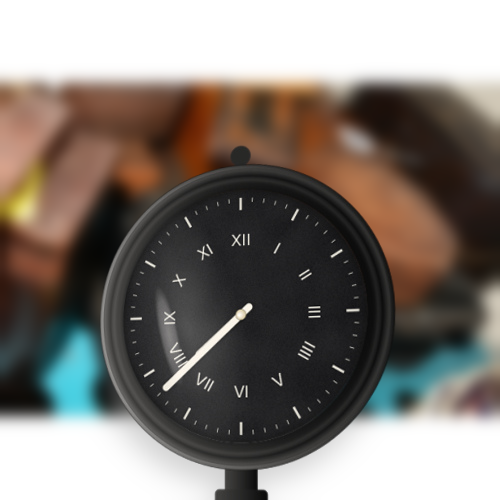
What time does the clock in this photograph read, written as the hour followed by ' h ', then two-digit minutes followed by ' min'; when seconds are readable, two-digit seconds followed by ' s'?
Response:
7 h 38 min
